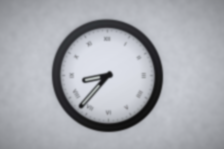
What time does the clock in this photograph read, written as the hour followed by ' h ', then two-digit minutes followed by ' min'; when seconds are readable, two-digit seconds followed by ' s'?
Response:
8 h 37 min
